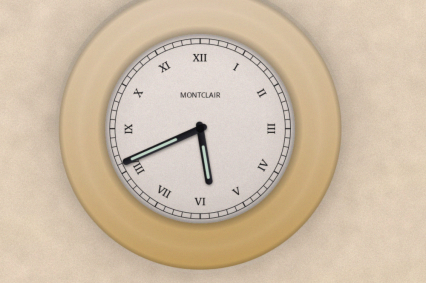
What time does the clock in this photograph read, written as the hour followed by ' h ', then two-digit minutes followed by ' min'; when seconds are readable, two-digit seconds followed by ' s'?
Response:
5 h 41 min
